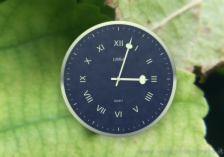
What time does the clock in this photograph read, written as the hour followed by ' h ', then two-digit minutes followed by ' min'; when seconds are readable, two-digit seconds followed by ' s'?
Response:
3 h 03 min
